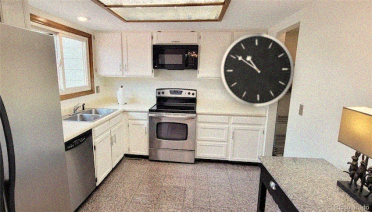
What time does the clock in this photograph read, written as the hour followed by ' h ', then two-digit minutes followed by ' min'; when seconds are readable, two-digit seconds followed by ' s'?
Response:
10 h 51 min
